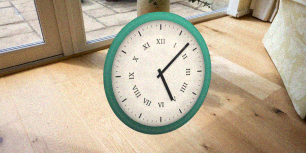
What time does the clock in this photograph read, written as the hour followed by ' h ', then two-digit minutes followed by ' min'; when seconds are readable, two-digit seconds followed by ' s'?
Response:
5 h 08 min
